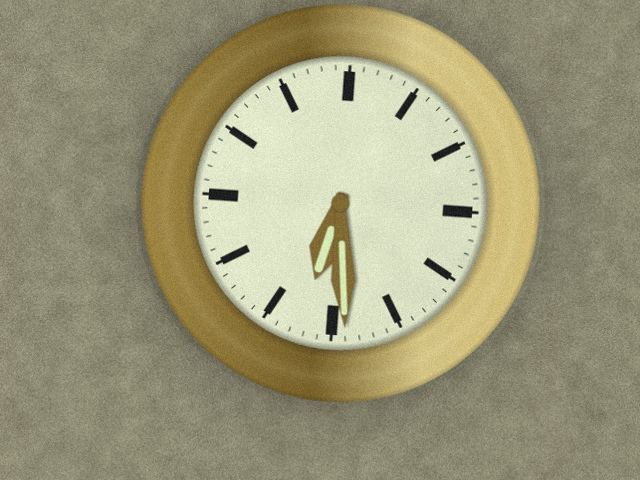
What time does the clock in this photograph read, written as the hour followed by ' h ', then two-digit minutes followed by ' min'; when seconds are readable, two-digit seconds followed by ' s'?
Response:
6 h 29 min
